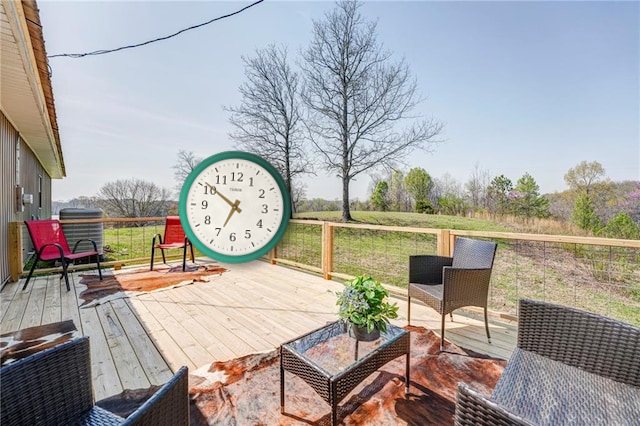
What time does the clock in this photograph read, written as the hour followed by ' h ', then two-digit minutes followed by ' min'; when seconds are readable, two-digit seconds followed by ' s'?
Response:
6 h 51 min
